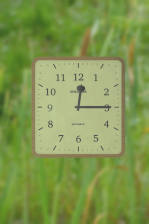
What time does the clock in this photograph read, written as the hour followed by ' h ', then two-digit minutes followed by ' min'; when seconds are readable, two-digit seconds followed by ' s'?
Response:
12 h 15 min
